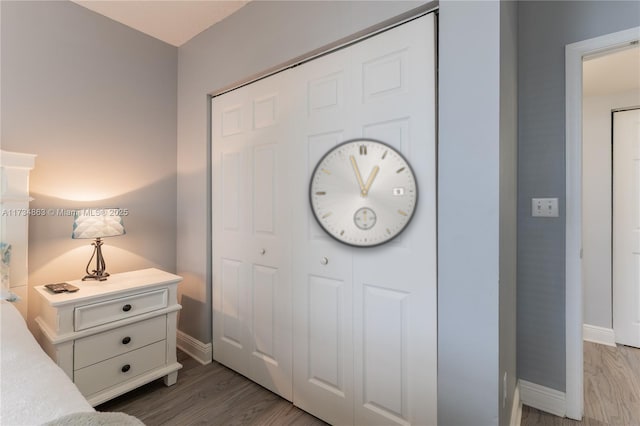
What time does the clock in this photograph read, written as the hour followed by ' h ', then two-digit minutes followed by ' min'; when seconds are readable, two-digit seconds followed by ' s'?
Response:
12 h 57 min
